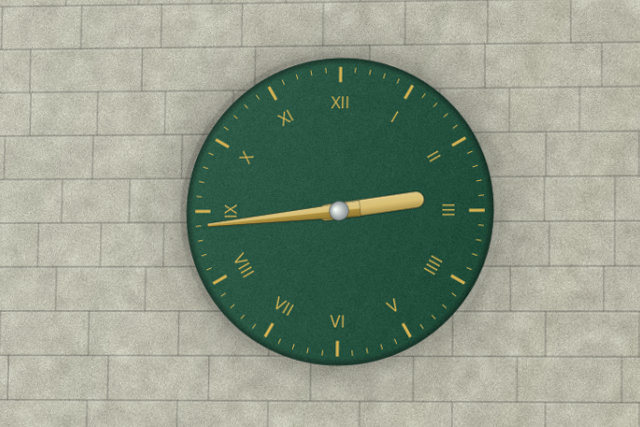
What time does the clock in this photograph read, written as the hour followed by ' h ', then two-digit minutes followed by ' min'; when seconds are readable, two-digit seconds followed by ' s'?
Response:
2 h 44 min
